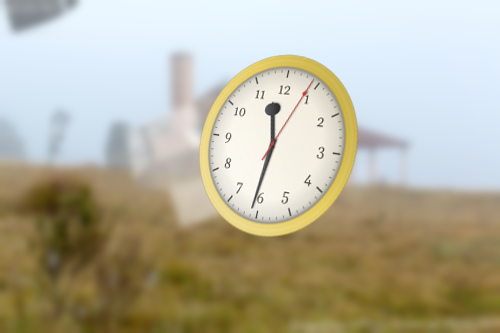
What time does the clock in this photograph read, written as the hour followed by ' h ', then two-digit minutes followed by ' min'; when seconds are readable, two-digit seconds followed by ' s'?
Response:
11 h 31 min 04 s
